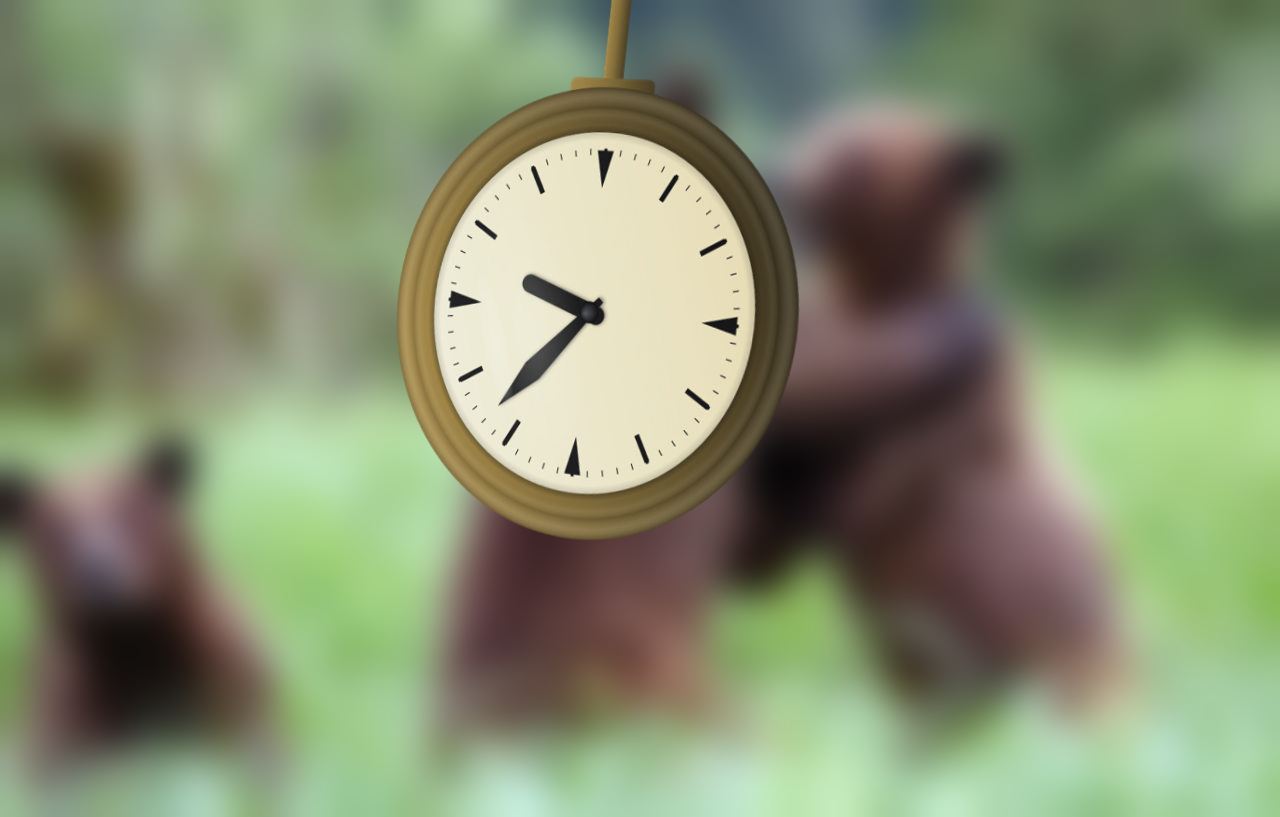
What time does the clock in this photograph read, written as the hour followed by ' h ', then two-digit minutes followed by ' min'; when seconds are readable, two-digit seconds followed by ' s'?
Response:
9 h 37 min
